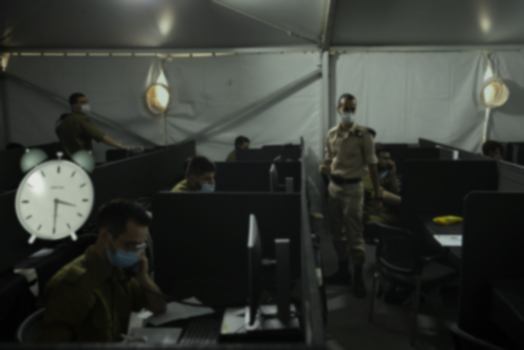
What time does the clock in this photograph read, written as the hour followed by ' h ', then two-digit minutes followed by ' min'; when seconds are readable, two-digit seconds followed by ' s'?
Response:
3 h 30 min
